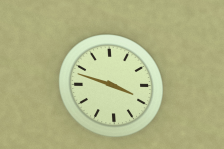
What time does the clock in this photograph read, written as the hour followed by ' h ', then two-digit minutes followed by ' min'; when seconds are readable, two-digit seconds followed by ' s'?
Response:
3 h 48 min
